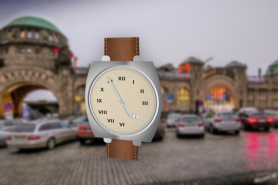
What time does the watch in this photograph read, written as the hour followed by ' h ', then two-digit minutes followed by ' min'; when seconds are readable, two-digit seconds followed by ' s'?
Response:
4 h 55 min
